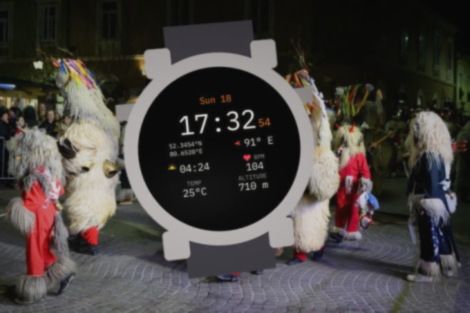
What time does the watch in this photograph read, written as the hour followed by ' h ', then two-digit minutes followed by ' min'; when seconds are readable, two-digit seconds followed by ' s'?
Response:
17 h 32 min 54 s
